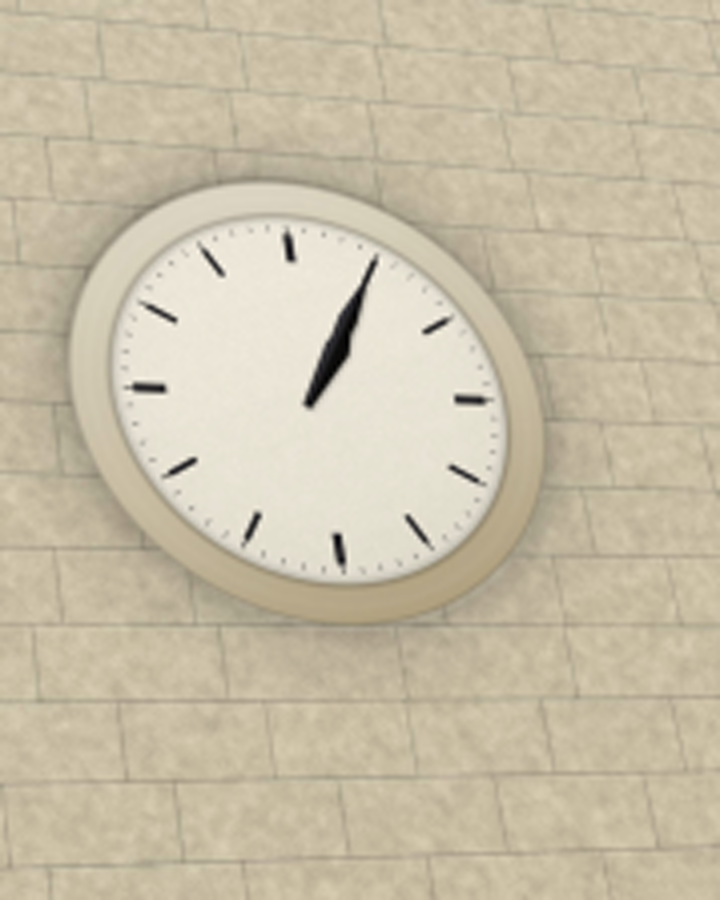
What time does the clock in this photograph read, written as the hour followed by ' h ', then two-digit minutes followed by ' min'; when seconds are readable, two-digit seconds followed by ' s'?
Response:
1 h 05 min
